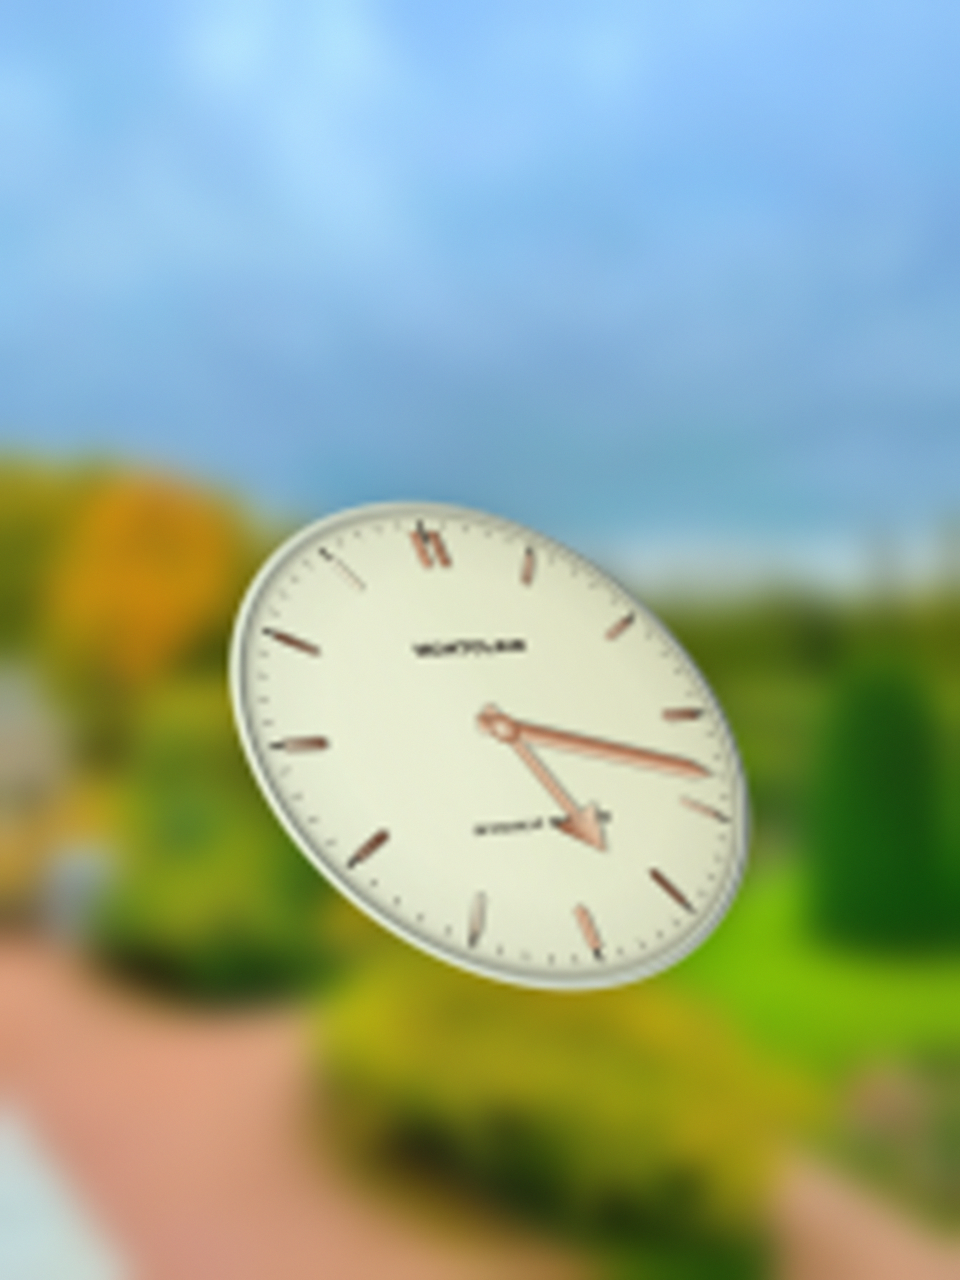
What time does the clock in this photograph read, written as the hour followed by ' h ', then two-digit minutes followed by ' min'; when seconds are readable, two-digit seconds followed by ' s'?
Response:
5 h 18 min
